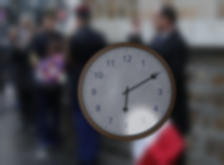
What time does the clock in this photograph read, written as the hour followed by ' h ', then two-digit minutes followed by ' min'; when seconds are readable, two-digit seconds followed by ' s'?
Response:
6 h 10 min
